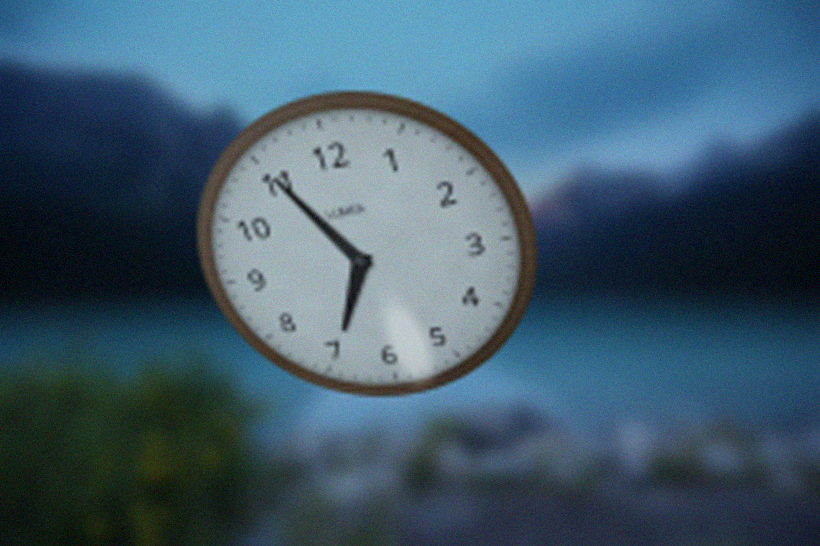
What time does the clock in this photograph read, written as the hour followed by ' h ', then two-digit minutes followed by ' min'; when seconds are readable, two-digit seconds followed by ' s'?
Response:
6 h 55 min
